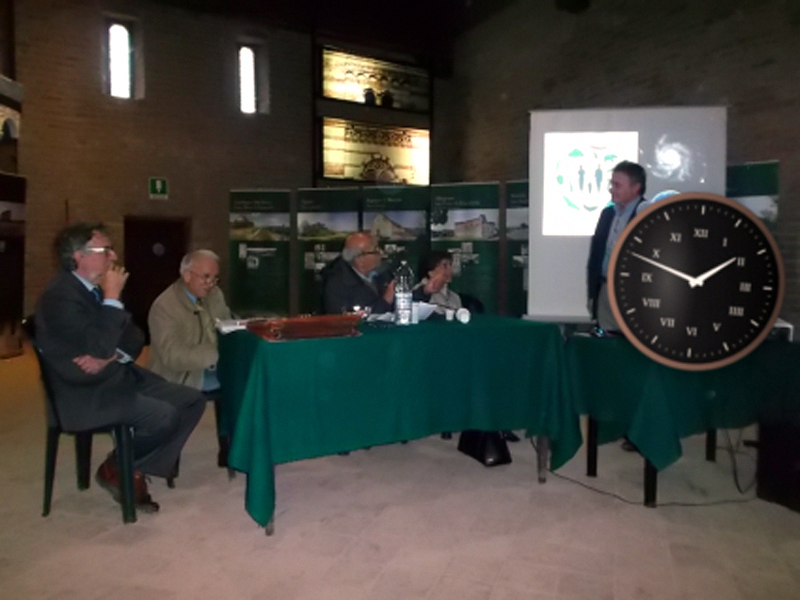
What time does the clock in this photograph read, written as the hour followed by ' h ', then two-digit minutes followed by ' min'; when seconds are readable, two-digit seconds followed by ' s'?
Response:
1 h 48 min
